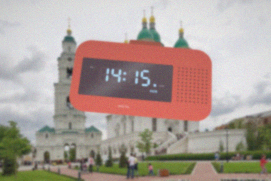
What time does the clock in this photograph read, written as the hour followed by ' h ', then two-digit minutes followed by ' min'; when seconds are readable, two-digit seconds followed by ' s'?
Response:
14 h 15 min
